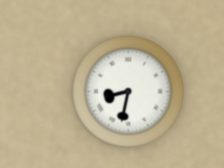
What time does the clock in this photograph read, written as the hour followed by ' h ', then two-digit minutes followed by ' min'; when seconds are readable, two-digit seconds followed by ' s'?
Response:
8 h 32 min
